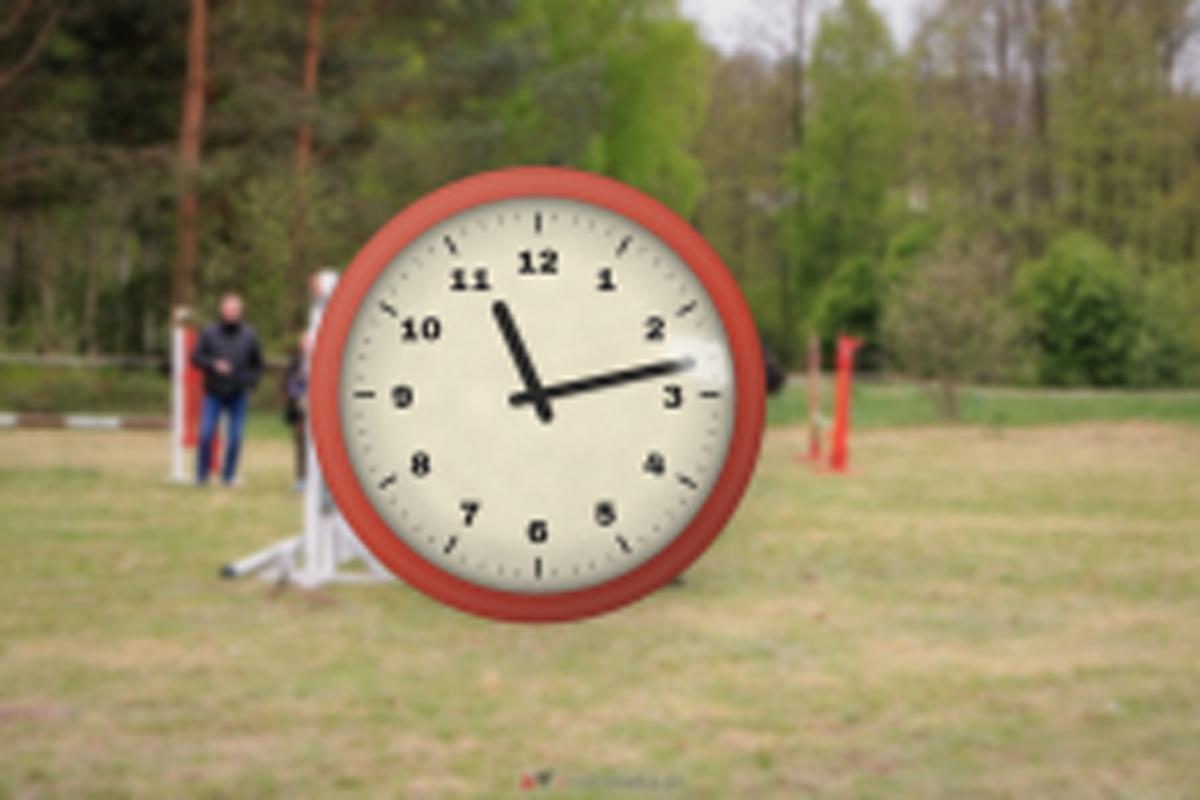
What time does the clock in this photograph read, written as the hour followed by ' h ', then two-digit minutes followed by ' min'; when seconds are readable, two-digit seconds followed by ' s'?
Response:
11 h 13 min
